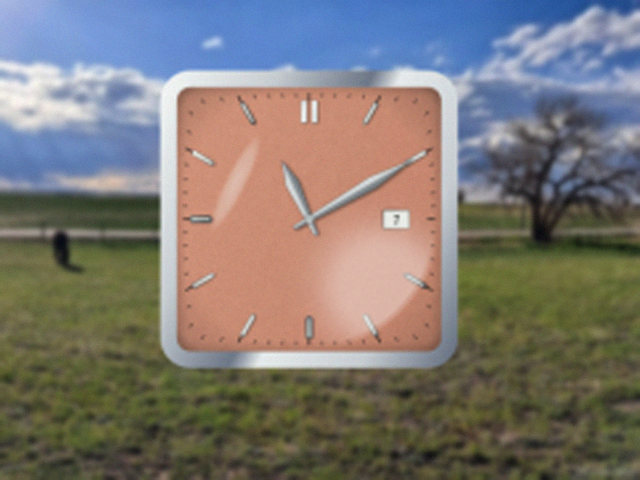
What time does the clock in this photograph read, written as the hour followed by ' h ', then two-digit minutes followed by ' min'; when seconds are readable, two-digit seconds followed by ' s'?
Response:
11 h 10 min
